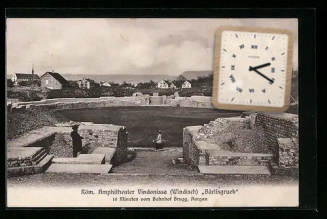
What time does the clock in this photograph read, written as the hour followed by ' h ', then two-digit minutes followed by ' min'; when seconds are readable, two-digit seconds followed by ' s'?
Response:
2 h 20 min
